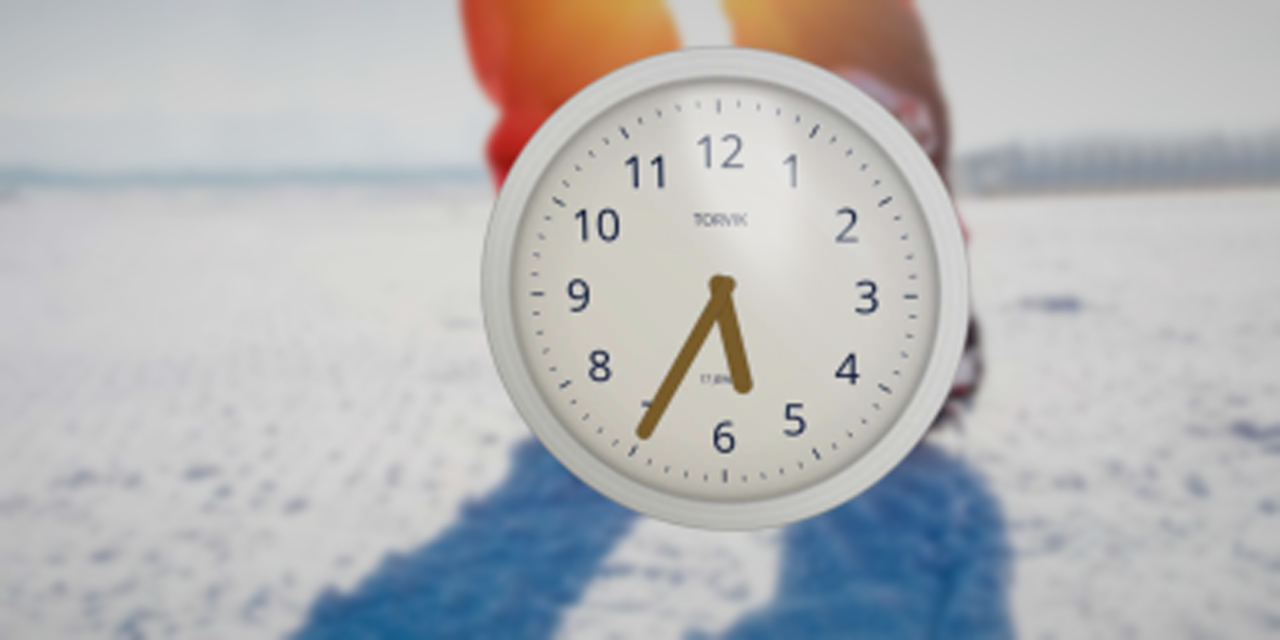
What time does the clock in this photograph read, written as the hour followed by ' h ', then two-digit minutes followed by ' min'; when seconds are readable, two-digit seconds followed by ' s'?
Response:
5 h 35 min
